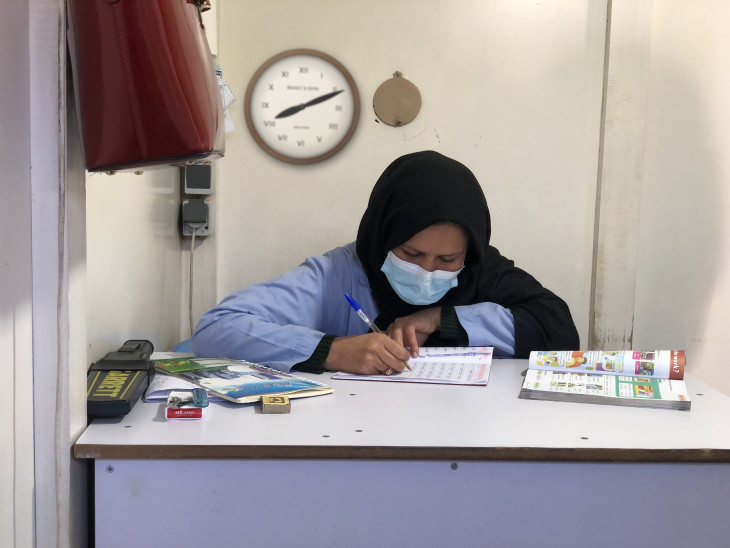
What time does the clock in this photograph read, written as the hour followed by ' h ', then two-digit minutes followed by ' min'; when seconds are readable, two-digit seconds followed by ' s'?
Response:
8 h 11 min
